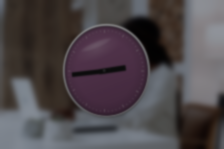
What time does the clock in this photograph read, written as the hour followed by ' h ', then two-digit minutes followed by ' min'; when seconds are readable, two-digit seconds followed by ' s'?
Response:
2 h 44 min
